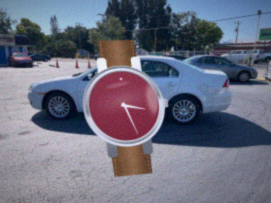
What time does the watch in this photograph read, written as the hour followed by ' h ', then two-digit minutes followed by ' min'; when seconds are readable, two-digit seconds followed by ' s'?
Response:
3 h 27 min
